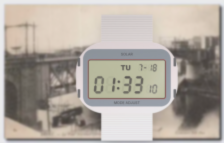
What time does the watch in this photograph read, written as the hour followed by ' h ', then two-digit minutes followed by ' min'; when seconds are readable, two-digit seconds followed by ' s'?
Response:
1 h 33 min 10 s
